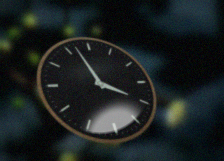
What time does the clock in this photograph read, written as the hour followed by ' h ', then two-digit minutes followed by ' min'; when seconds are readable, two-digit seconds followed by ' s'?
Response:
3 h 57 min
